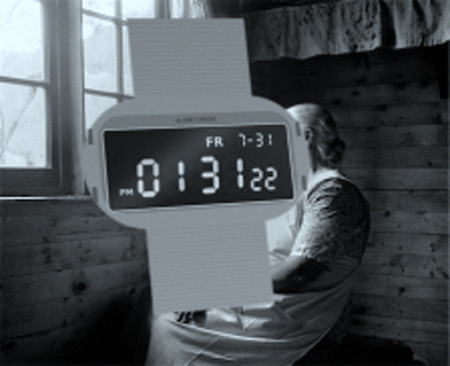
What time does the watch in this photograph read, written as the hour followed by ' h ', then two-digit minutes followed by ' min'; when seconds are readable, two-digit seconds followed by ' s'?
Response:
1 h 31 min 22 s
